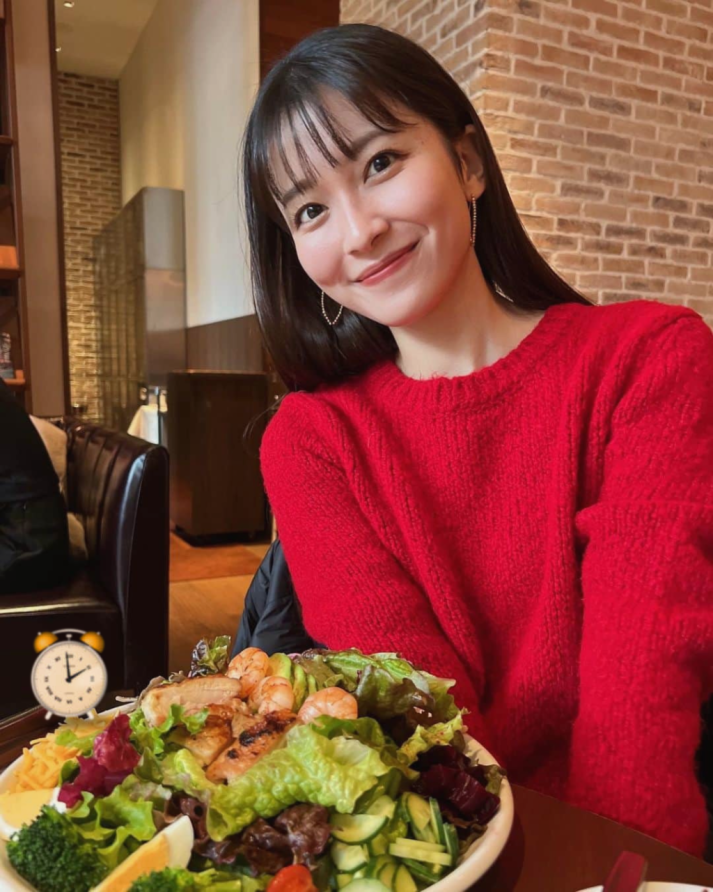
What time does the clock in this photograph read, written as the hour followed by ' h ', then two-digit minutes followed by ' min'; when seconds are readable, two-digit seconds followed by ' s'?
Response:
1 h 59 min
